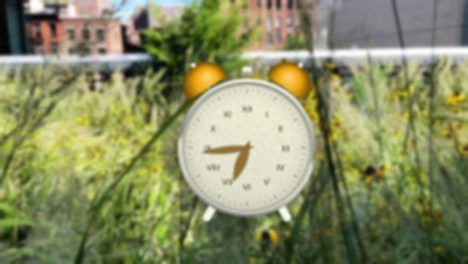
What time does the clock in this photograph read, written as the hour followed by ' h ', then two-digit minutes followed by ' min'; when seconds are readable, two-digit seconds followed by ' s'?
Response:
6 h 44 min
